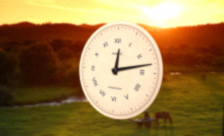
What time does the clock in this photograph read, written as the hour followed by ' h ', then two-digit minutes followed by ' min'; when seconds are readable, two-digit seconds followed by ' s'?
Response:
12 h 13 min
